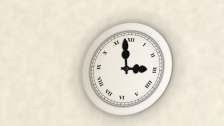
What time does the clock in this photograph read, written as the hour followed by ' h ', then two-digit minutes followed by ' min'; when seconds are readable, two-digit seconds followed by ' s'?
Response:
2 h 58 min
